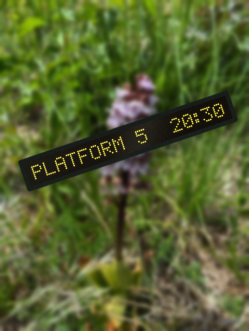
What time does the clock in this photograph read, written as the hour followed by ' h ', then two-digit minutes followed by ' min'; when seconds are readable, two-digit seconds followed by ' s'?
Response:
20 h 30 min
